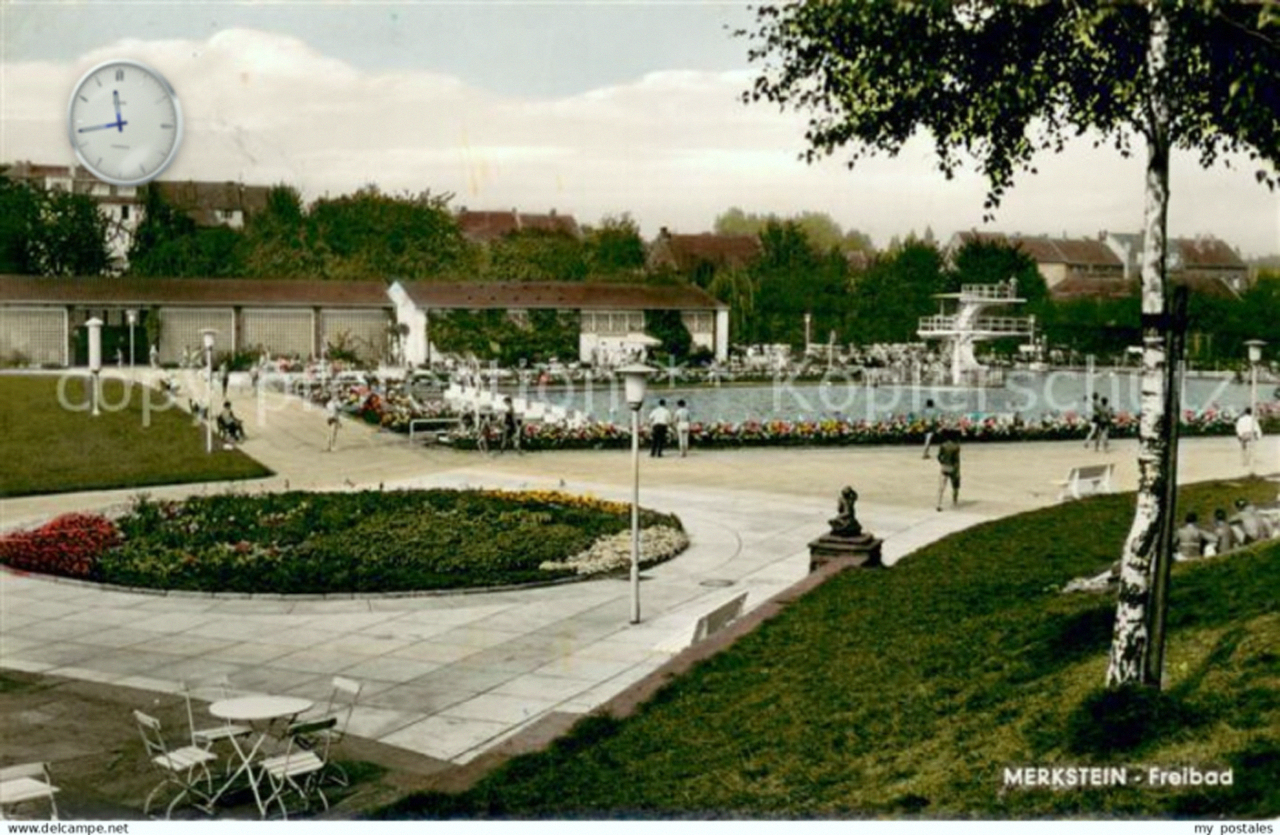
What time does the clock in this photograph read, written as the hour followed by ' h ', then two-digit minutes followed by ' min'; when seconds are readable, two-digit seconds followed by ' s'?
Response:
11 h 43 min
